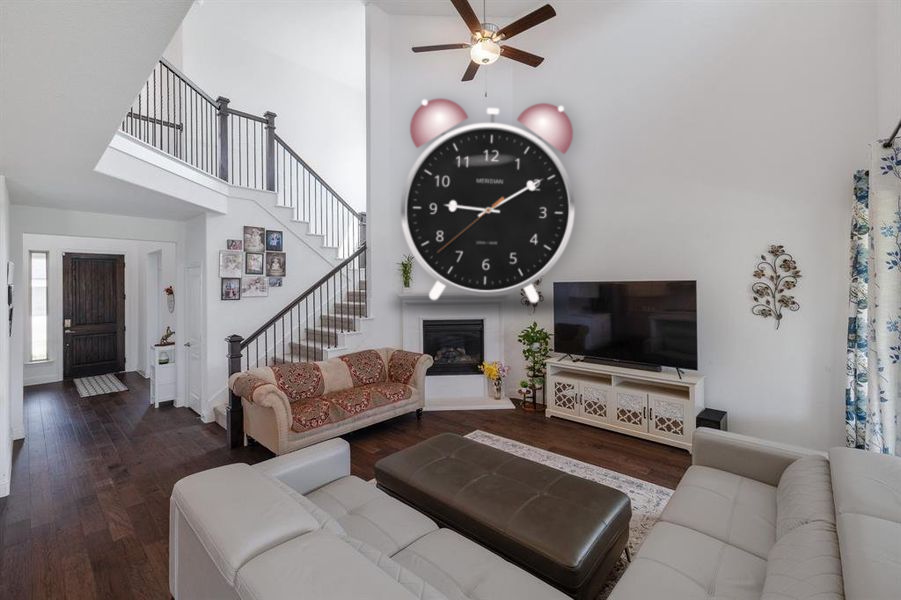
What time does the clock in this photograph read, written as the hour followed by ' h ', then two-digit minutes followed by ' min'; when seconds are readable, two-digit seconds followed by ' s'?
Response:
9 h 09 min 38 s
